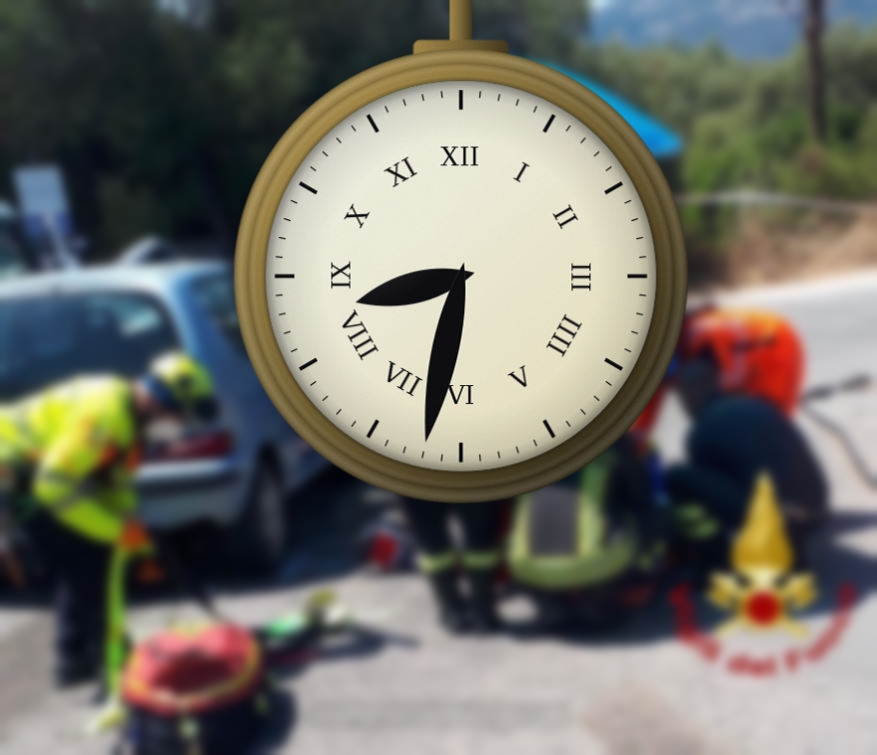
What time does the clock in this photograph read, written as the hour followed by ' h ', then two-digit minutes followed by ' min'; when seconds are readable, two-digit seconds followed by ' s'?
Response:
8 h 32 min
